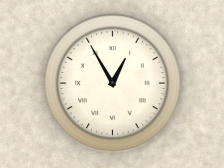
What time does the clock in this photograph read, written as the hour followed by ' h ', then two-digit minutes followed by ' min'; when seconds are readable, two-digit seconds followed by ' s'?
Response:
12 h 55 min
